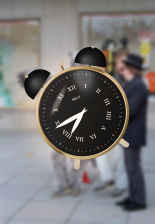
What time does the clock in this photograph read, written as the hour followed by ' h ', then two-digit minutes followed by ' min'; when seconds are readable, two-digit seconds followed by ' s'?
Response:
7 h 44 min
